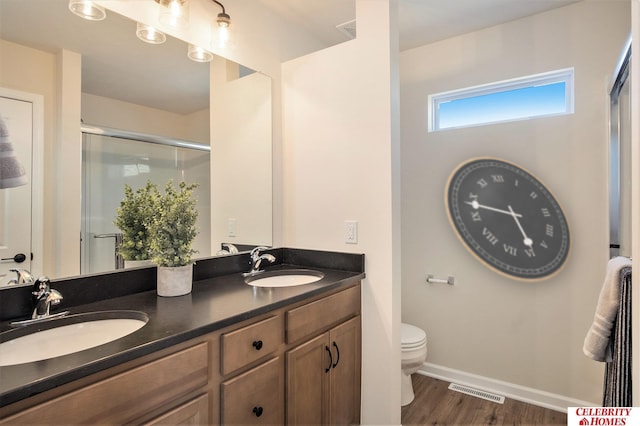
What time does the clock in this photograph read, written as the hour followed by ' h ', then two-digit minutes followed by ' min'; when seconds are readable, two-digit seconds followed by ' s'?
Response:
5 h 48 min
